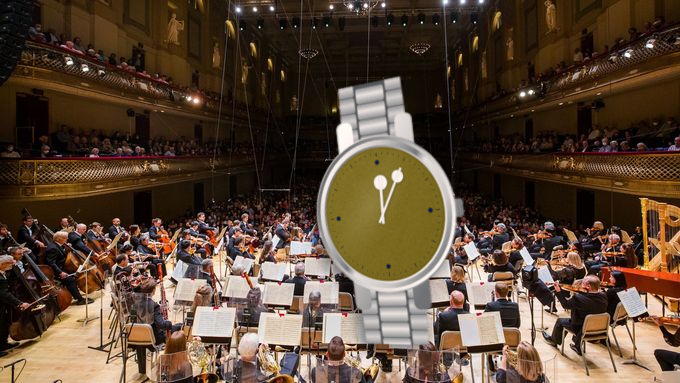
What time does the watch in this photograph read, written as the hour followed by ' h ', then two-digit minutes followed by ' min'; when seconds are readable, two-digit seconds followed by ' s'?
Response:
12 h 05 min
